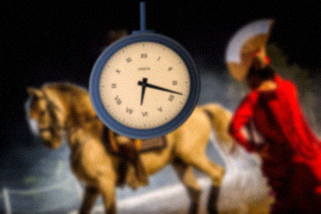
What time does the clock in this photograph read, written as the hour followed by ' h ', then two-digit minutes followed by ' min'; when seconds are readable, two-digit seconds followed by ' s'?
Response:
6 h 18 min
